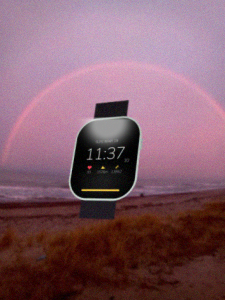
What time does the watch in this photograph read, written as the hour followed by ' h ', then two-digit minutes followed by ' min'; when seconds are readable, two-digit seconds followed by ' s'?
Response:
11 h 37 min
